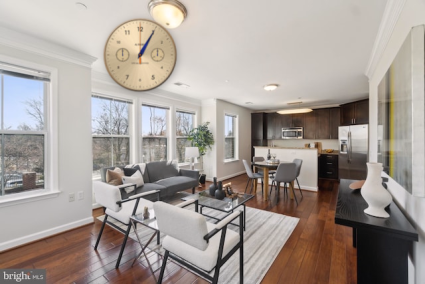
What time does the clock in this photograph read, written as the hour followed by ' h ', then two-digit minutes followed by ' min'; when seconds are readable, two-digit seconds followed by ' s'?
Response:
1 h 05 min
